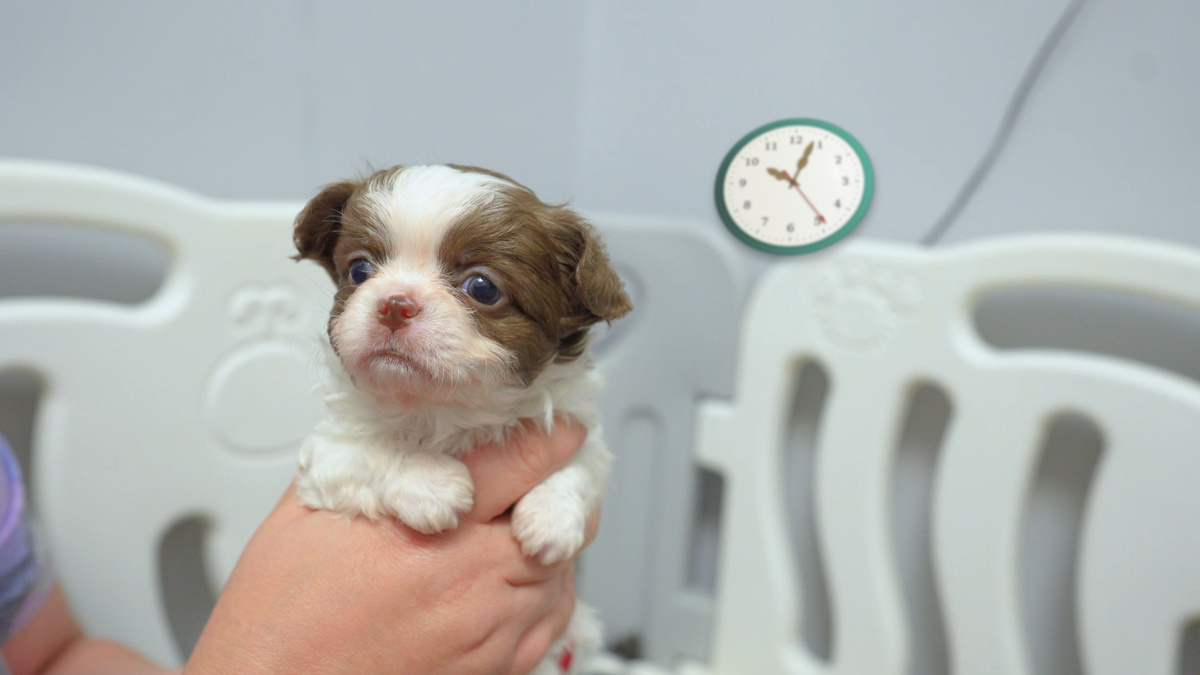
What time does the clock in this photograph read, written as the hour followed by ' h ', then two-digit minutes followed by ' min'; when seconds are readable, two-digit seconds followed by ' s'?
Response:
10 h 03 min 24 s
